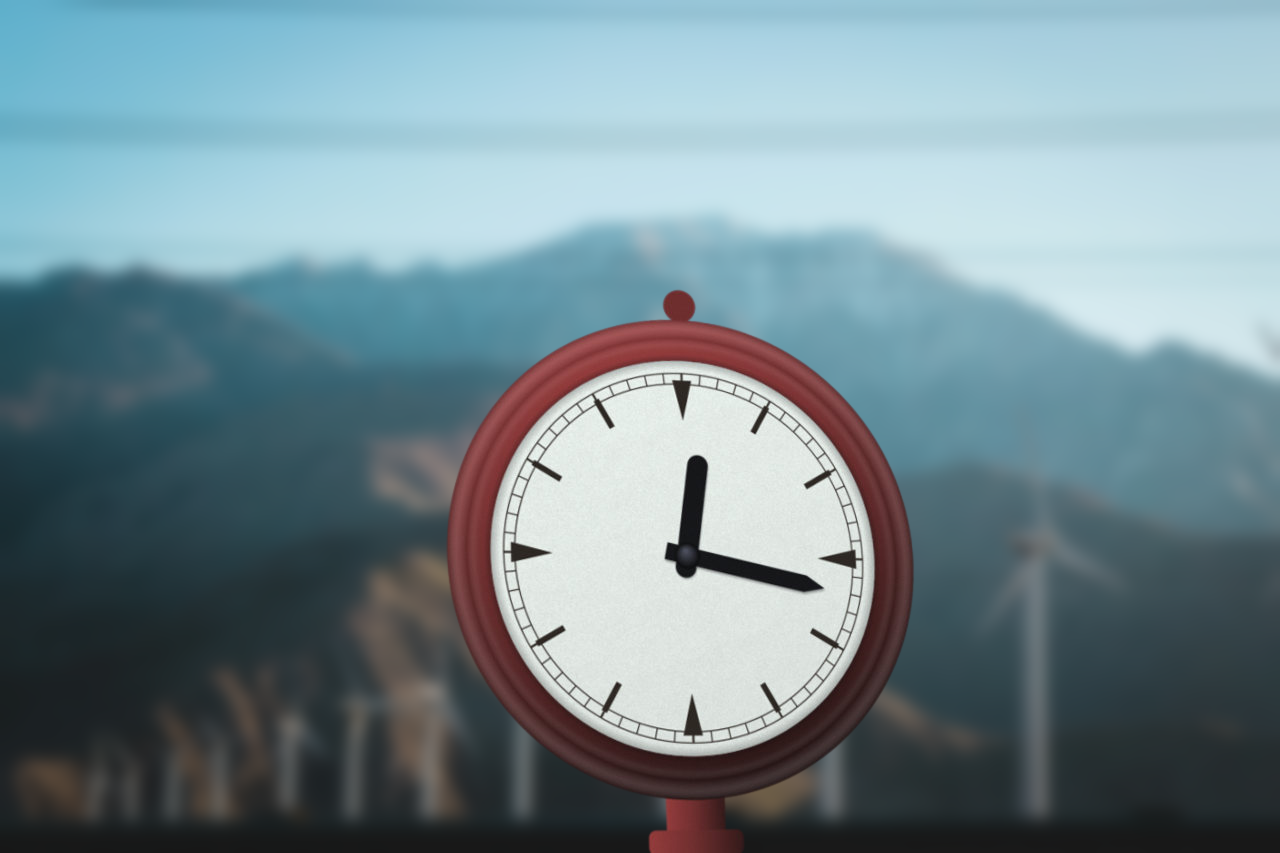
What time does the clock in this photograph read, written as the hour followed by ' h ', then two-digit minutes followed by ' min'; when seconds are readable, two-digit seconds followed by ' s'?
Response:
12 h 17 min
